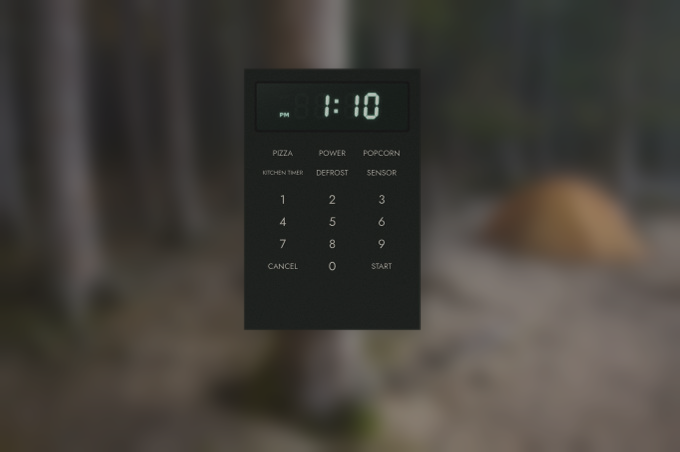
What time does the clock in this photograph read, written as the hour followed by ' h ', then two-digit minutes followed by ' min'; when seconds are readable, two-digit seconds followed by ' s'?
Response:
1 h 10 min
